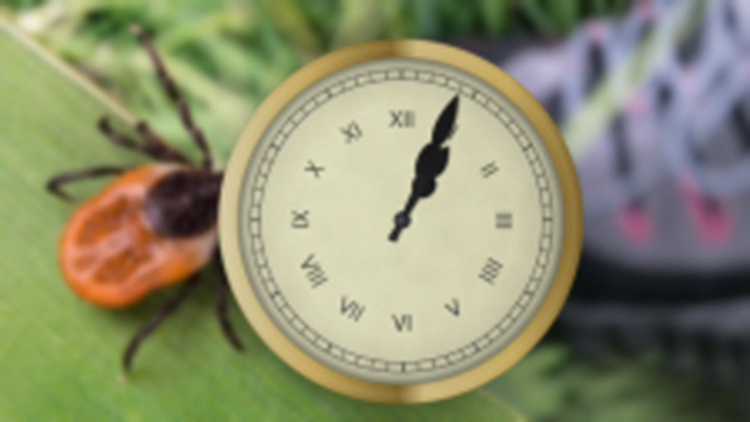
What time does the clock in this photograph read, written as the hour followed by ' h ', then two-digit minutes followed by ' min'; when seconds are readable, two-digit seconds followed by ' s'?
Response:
1 h 04 min
